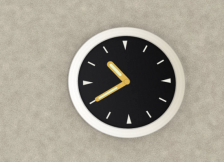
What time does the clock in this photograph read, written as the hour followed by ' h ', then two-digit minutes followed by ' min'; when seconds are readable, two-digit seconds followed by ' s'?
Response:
10 h 40 min
